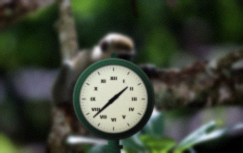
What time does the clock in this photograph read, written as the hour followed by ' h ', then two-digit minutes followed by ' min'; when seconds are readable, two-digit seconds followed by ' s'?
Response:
1 h 38 min
